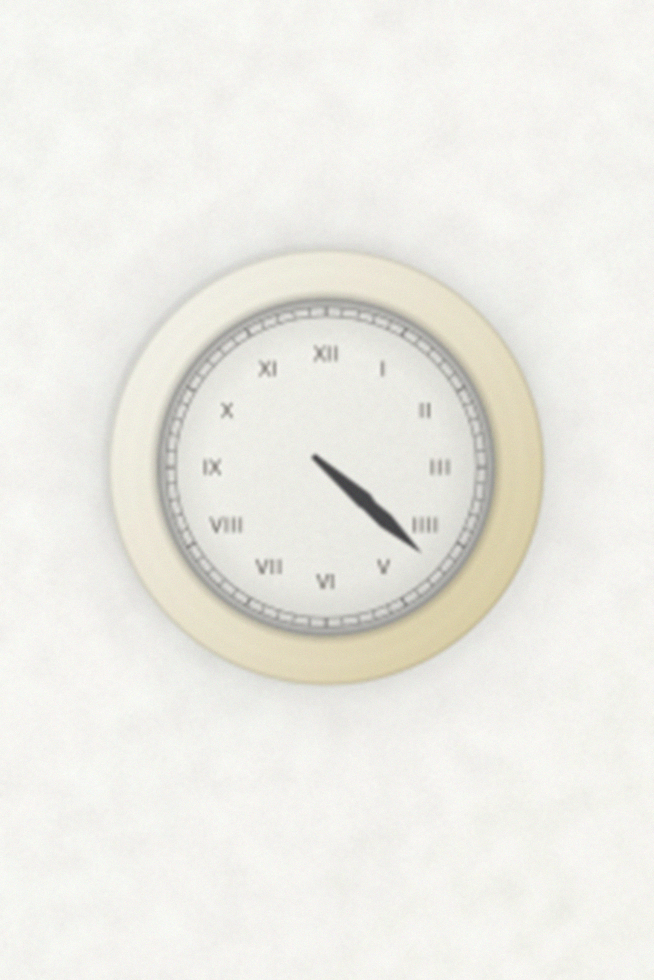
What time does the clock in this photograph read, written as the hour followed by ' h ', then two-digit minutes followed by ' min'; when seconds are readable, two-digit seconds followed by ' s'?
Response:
4 h 22 min
